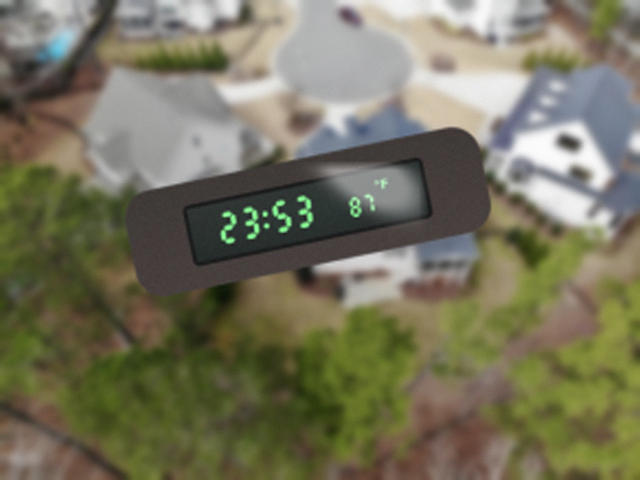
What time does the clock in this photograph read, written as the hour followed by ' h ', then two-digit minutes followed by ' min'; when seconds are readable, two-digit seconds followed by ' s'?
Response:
23 h 53 min
